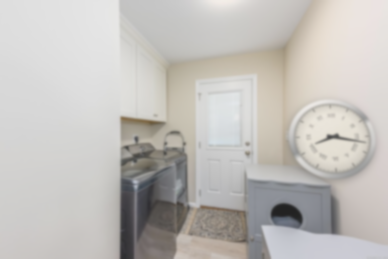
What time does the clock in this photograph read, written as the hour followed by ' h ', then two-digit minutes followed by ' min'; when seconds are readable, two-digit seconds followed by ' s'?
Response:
8 h 17 min
